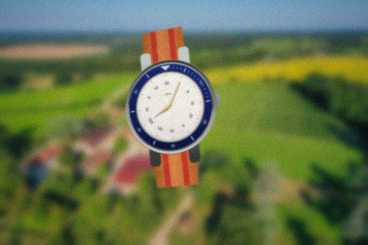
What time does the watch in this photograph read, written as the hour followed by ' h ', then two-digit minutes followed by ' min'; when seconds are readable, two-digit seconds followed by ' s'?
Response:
8 h 05 min
